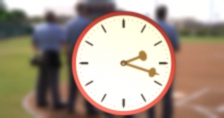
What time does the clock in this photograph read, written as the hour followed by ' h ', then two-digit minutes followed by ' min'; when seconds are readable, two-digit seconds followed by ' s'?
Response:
2 h 18 min
